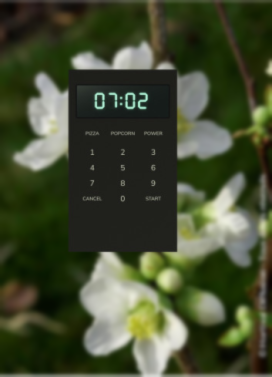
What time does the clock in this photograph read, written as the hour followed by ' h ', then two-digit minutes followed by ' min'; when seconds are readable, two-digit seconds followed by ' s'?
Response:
7 h 02 min
